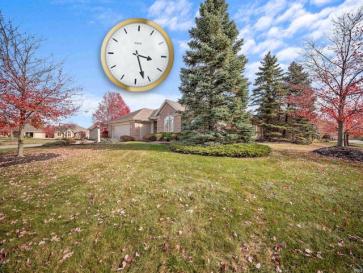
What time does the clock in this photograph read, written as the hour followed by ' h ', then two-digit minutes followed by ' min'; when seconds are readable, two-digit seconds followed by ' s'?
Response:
3 h 27 min
